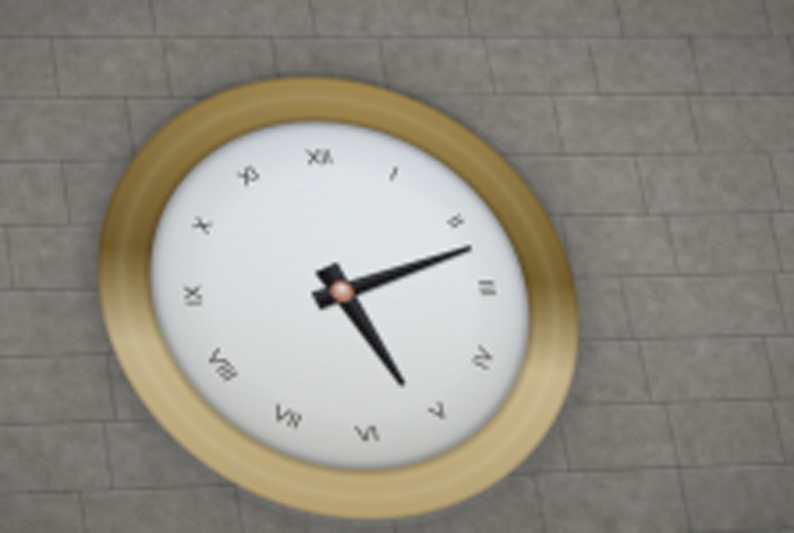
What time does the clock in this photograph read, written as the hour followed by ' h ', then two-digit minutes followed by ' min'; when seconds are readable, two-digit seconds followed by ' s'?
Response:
5 h 12 min
